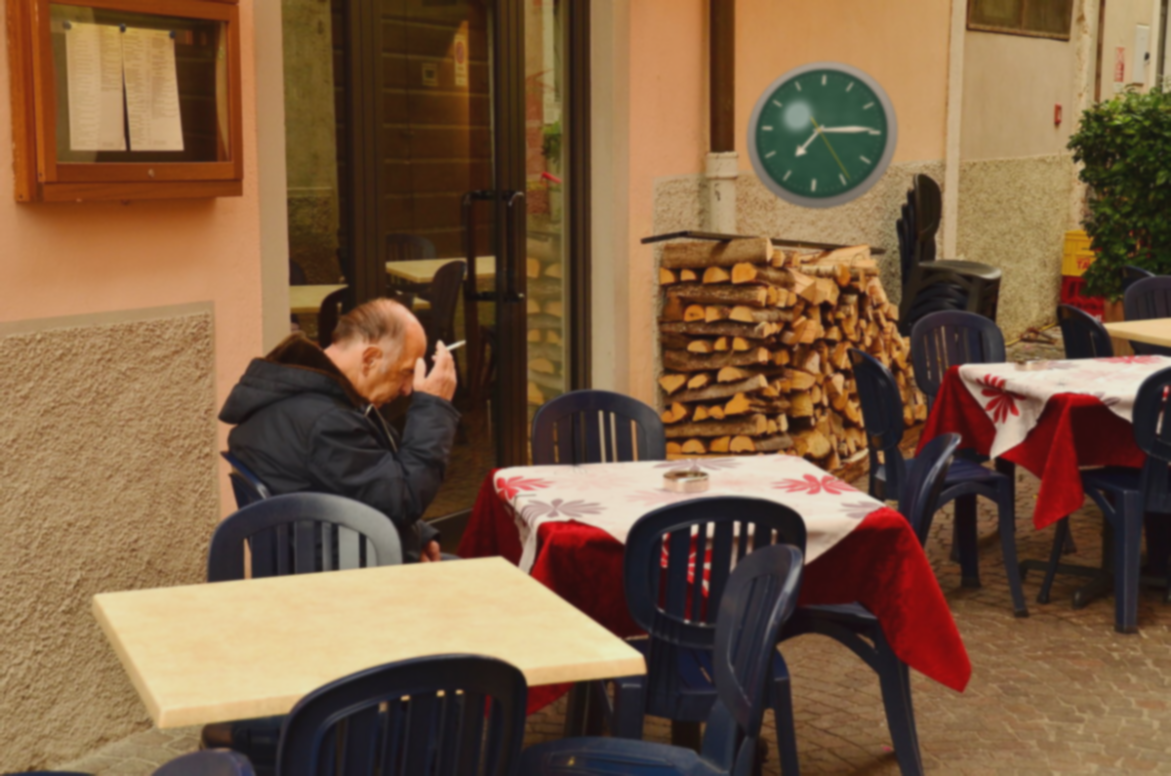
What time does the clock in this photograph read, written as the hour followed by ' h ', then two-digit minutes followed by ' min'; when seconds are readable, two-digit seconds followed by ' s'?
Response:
7 h 14 min 24 s
